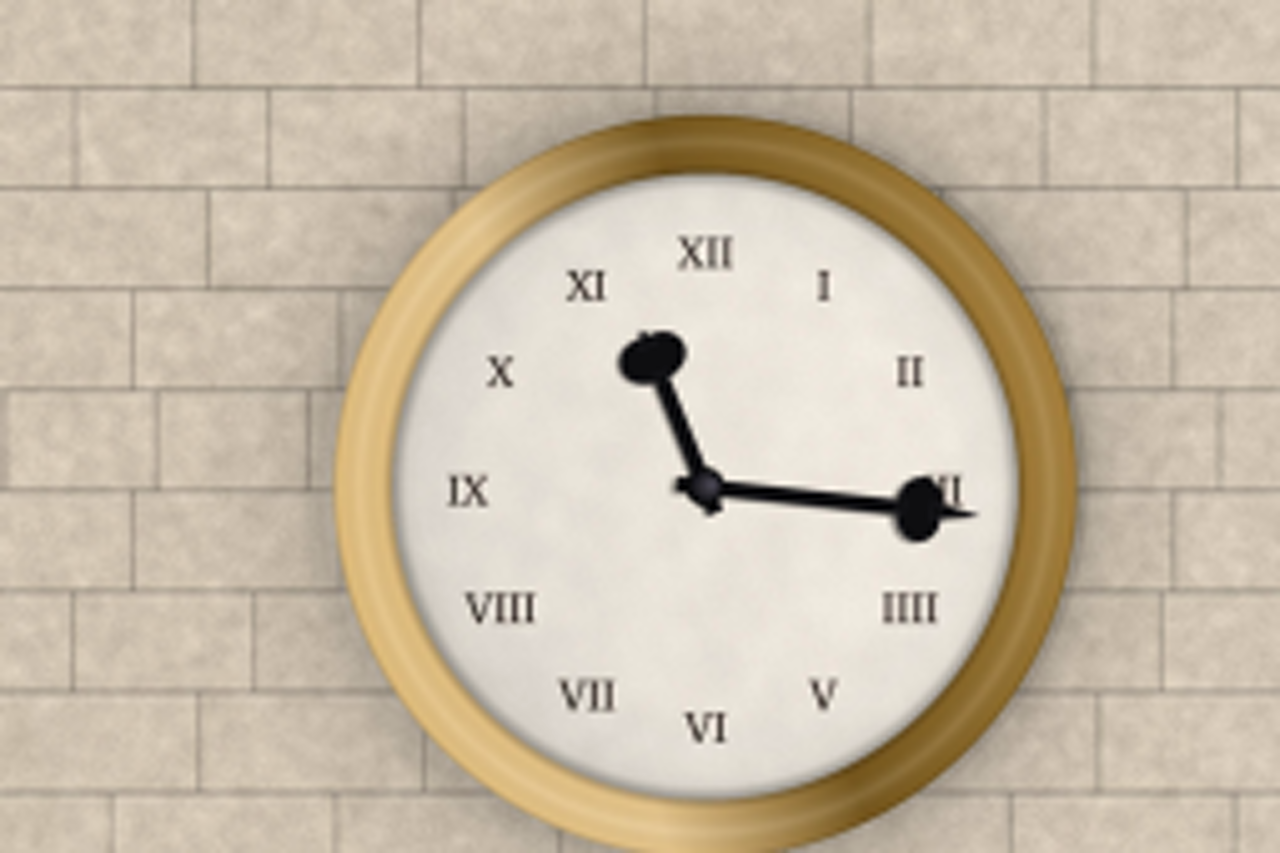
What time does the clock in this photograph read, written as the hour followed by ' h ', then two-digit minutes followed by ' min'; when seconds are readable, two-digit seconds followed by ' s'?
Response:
11 h 16 min
